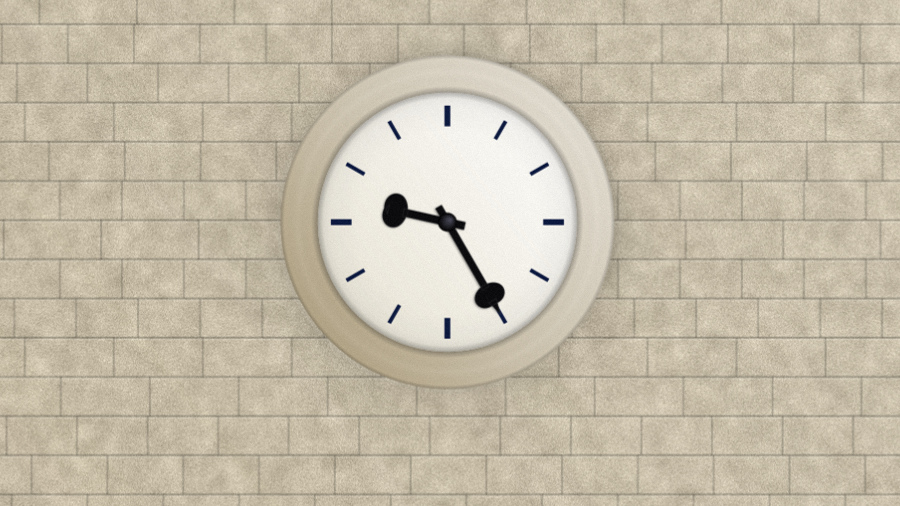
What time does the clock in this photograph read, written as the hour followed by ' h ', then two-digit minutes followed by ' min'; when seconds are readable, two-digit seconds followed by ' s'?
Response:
9 h 25 min
